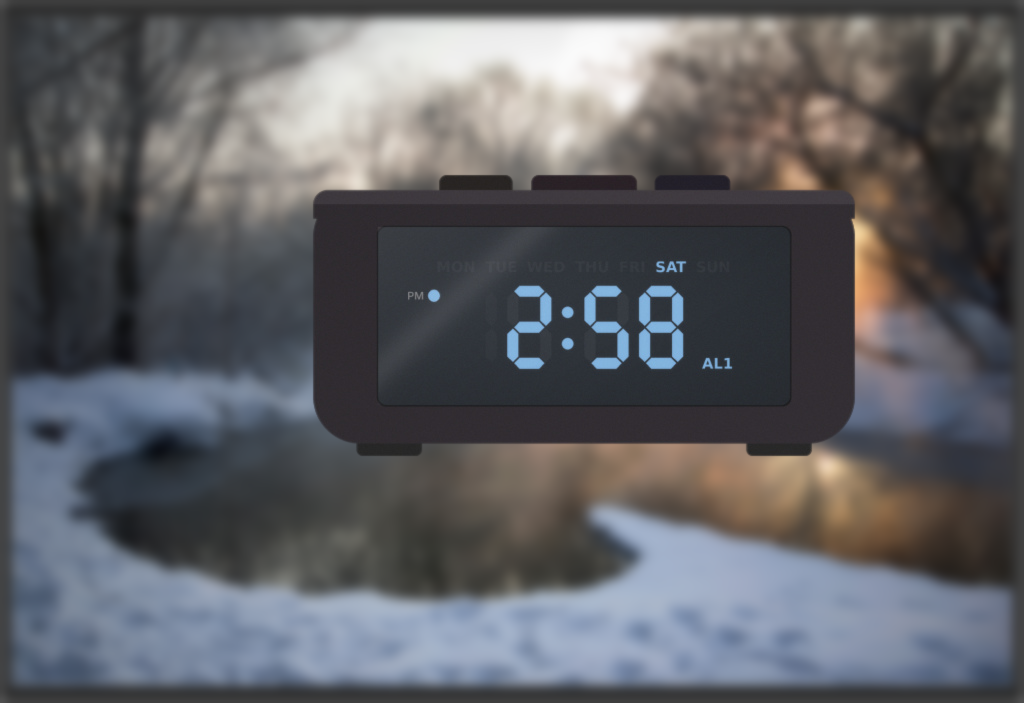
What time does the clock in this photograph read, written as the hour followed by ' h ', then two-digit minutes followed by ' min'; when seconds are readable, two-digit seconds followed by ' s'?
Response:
2 h 58 min
